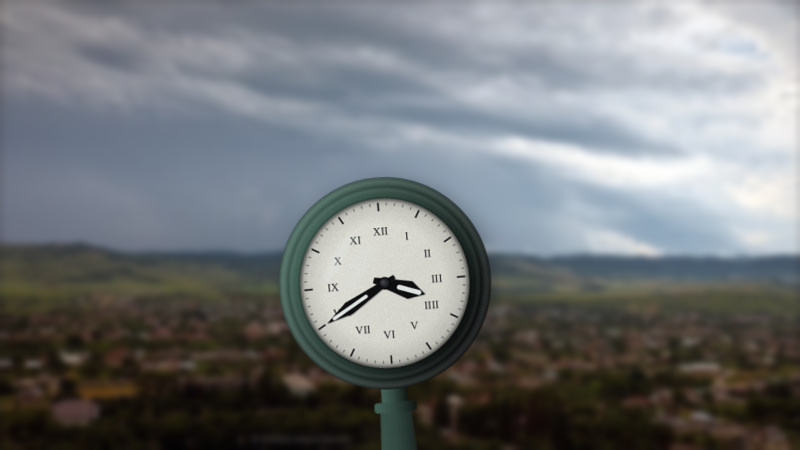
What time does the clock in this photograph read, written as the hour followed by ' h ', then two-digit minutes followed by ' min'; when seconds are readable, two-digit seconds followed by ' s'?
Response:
3 h 40 min
